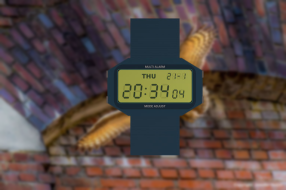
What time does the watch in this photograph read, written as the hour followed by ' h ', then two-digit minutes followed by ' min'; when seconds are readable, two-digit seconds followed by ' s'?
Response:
20 h 34 min 04 s
